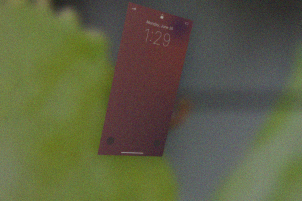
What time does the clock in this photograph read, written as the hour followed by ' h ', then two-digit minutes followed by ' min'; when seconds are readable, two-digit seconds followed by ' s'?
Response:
1 h 29 min
